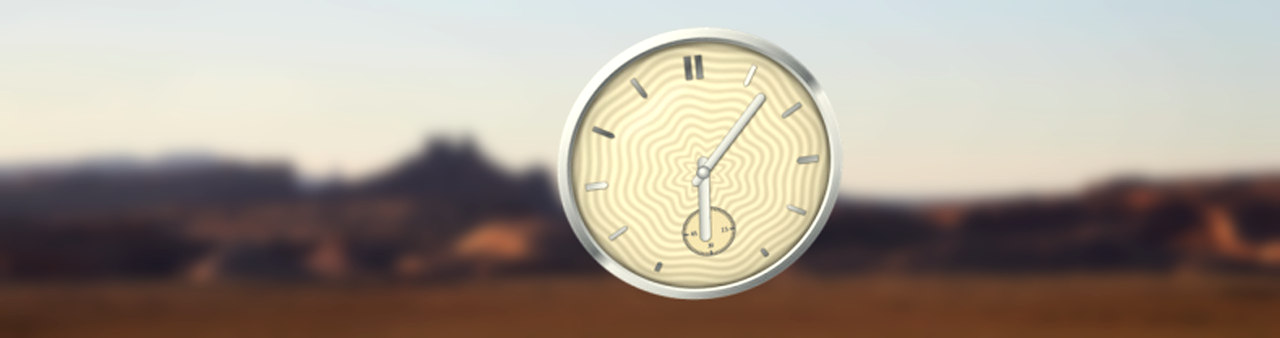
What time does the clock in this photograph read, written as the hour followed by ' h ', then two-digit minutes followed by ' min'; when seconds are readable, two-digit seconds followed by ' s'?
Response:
6 h 07 min
